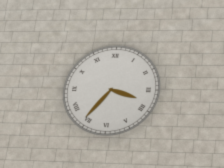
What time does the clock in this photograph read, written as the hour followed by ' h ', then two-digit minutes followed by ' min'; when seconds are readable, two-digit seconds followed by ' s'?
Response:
3 h 36 min
